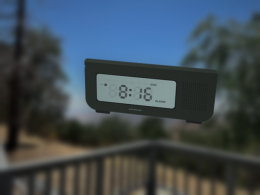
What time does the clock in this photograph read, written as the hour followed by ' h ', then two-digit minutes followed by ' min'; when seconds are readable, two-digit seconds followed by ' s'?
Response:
8 h 16 min
